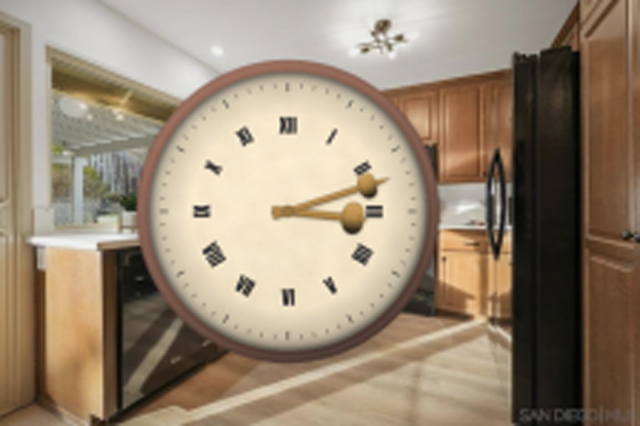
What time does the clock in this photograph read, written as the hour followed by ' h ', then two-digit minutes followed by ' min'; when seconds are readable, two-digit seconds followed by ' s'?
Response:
3 h 12 min
